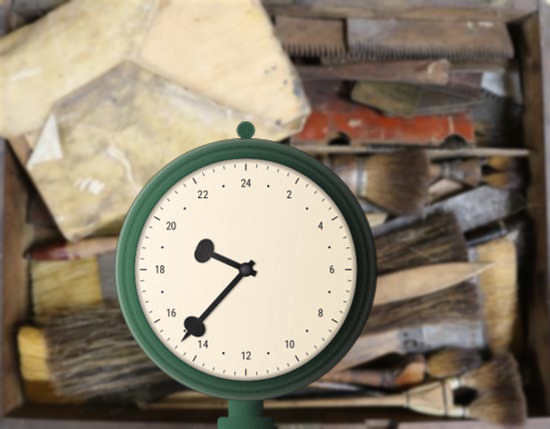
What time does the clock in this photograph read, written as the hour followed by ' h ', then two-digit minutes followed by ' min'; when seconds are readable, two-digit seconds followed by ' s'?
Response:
19 h 37 min
